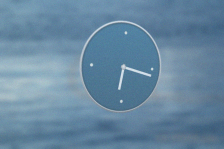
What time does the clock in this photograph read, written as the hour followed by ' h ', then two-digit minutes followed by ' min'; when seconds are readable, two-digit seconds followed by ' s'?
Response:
6 h 17 min
